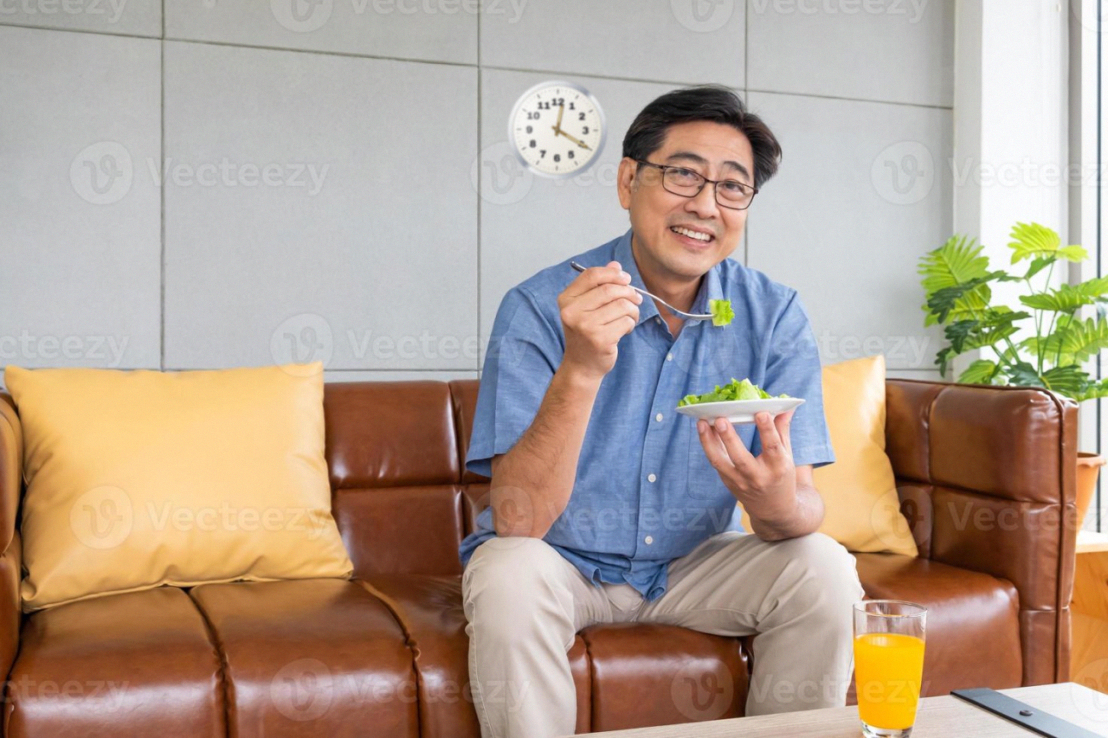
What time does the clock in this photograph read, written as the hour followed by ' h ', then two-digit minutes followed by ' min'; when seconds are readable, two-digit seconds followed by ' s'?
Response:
12 h 20 min
